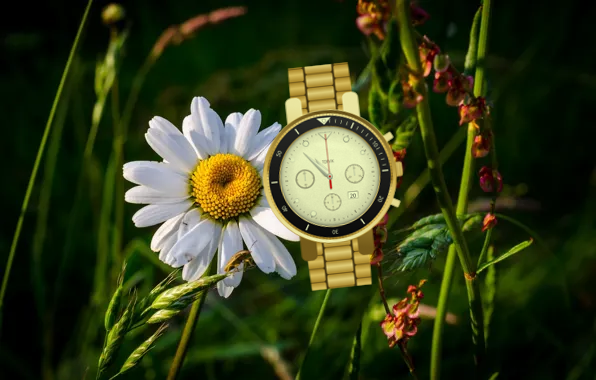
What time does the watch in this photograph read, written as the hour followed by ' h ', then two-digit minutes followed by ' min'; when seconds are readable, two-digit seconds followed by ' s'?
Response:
10 h 53 min
